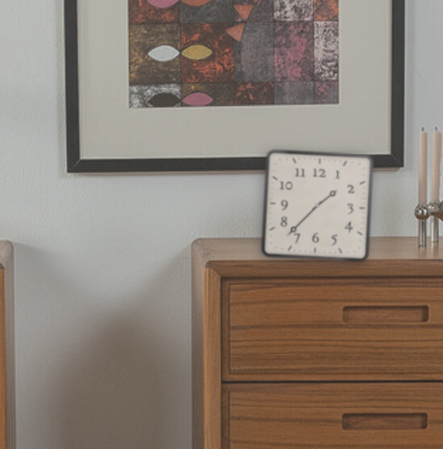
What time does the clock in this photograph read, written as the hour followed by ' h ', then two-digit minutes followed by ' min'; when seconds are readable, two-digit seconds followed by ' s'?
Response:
1 h 37 min
